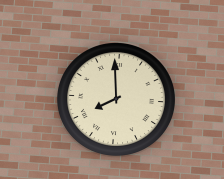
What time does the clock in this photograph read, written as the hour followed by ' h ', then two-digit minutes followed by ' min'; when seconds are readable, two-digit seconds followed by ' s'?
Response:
7 h 59 min
